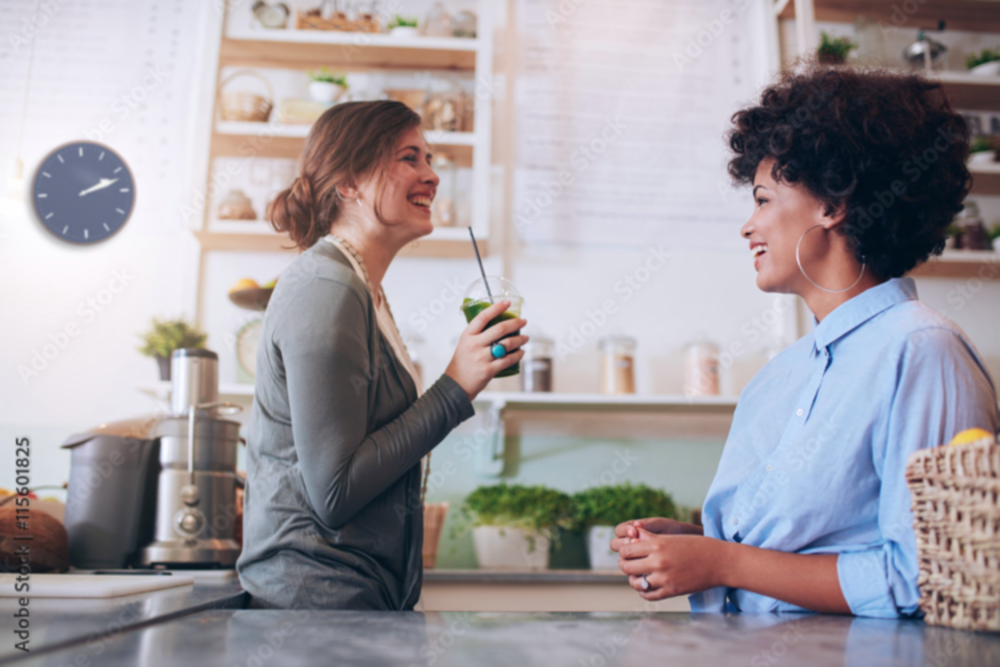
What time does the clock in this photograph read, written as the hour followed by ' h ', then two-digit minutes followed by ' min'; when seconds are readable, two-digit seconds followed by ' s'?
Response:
2 h 12 min
